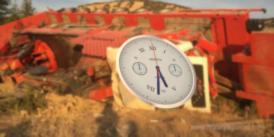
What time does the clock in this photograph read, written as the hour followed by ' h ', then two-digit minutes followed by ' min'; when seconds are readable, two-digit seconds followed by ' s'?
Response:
5 h 32 min
